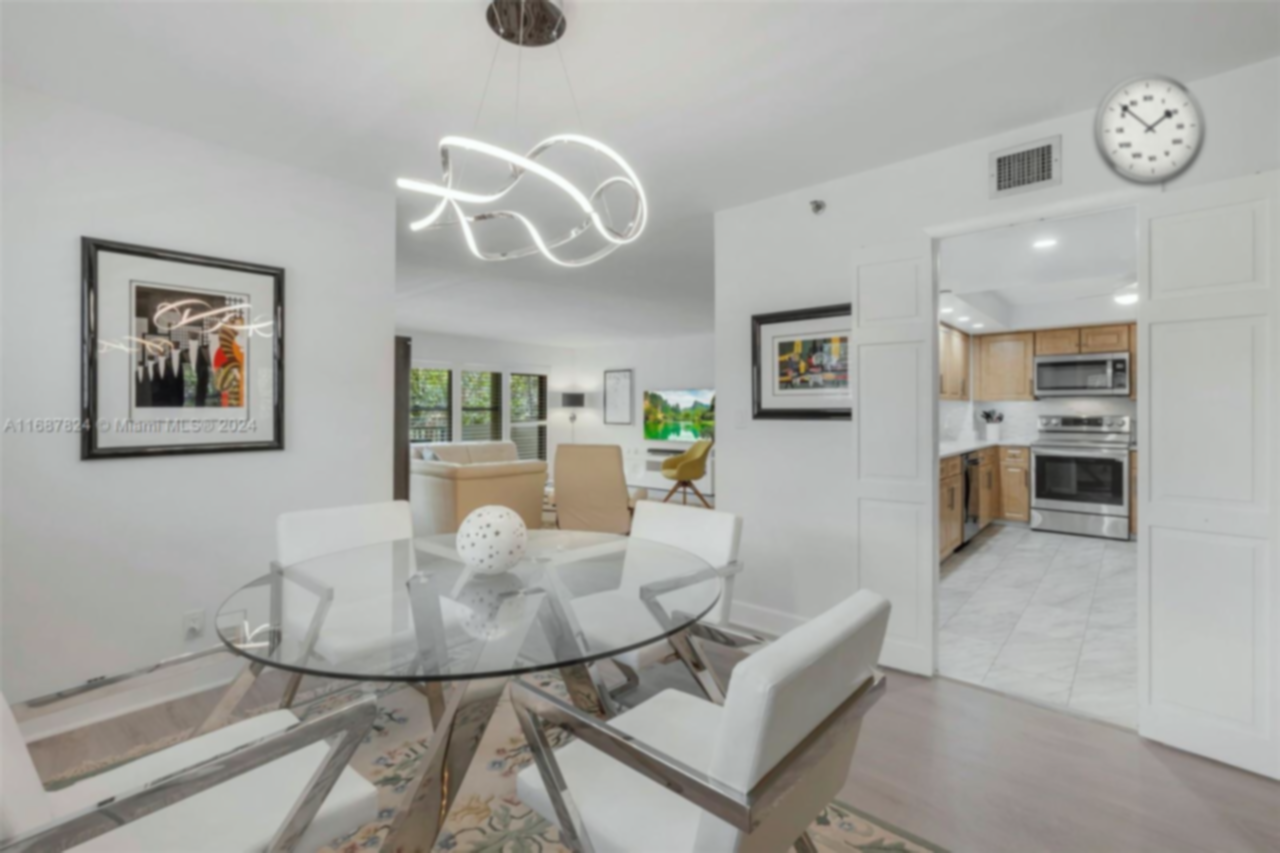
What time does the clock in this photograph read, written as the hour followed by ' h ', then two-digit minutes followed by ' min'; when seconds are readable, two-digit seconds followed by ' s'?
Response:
1 h 52 min
